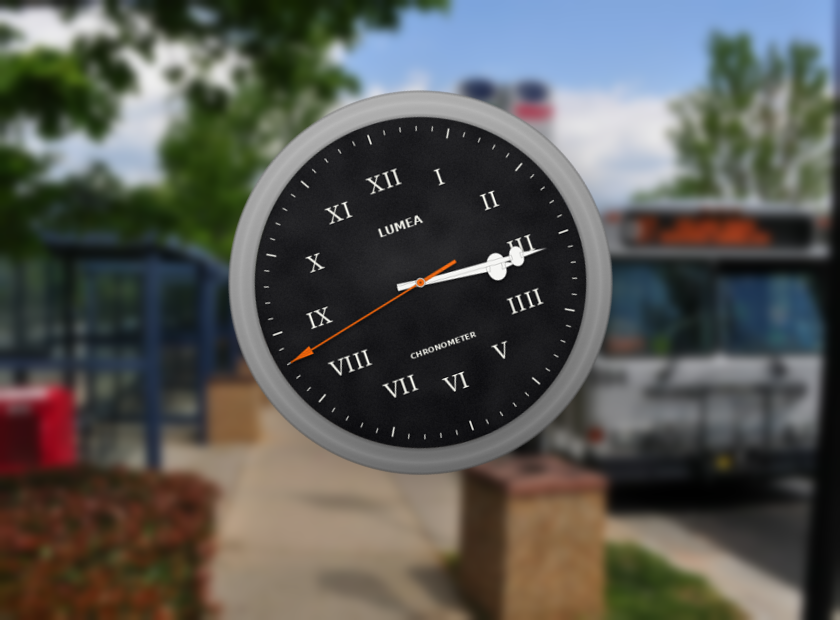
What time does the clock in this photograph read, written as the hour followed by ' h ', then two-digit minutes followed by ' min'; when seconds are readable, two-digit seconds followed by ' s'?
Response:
3 h 15 min 43 s
